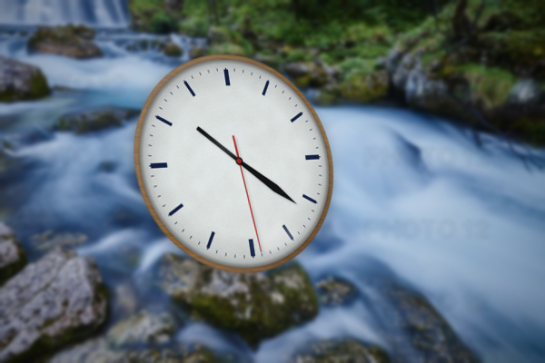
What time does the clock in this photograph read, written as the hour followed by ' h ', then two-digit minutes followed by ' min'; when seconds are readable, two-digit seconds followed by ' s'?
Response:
10 h 21 min 29 s
